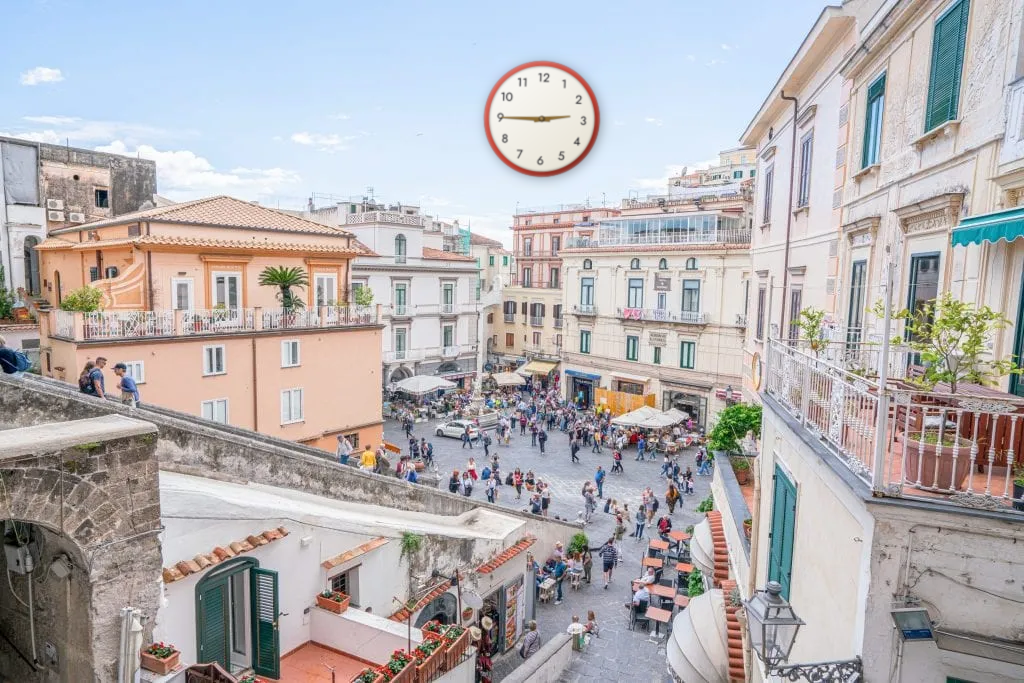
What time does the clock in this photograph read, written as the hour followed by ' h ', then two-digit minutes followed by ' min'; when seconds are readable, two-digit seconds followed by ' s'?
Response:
2 h 45 min
